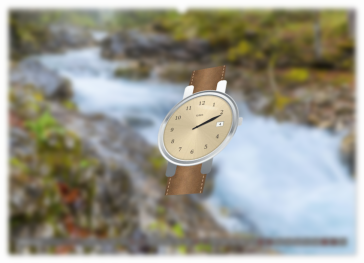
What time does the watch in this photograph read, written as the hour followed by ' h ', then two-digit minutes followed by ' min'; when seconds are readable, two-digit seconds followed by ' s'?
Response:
2 h 11 min
